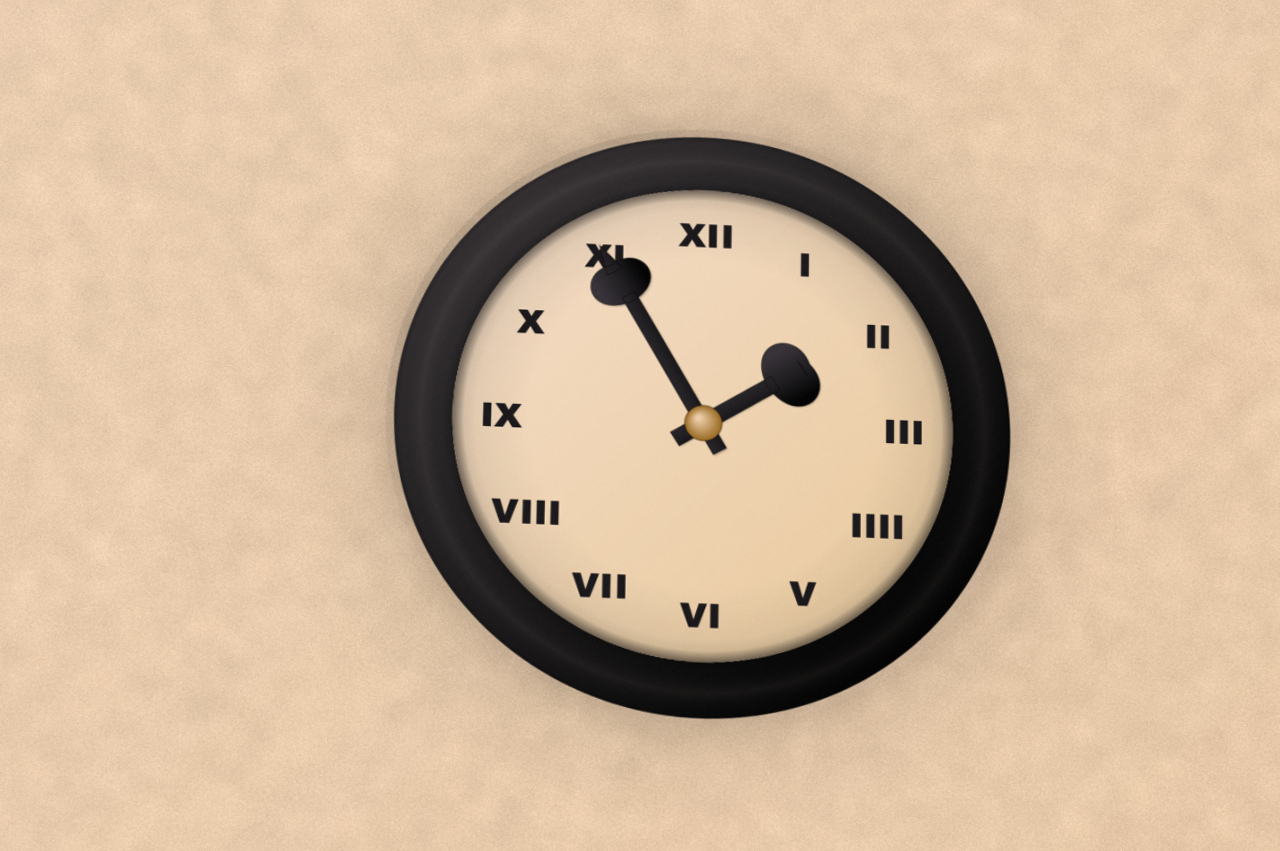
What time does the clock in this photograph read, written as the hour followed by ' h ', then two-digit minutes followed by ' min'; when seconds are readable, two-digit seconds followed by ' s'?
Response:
1 h 55 min
